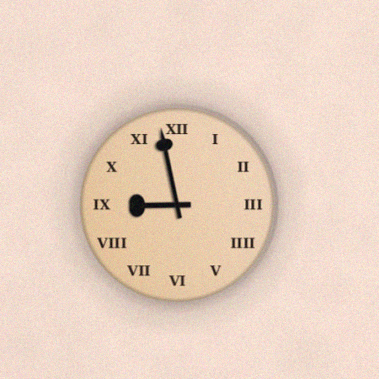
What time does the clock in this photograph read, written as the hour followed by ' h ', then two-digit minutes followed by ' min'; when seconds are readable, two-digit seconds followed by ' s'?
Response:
8 h 58 min
